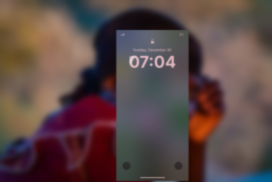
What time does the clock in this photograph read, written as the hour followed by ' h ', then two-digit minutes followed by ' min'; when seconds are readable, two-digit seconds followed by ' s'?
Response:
7 h 04 min
